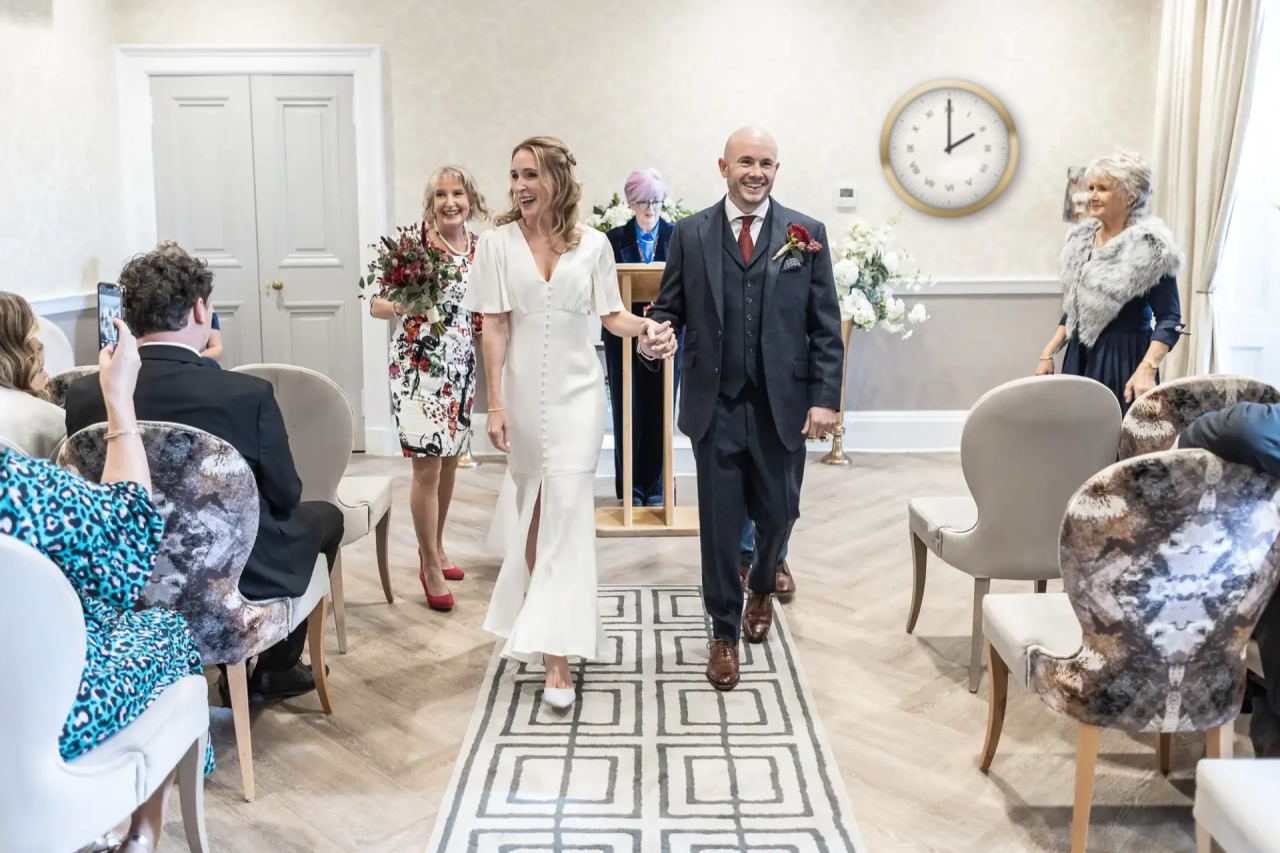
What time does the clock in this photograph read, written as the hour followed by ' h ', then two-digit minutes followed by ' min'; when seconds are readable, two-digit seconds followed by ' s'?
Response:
2 h 00 min
